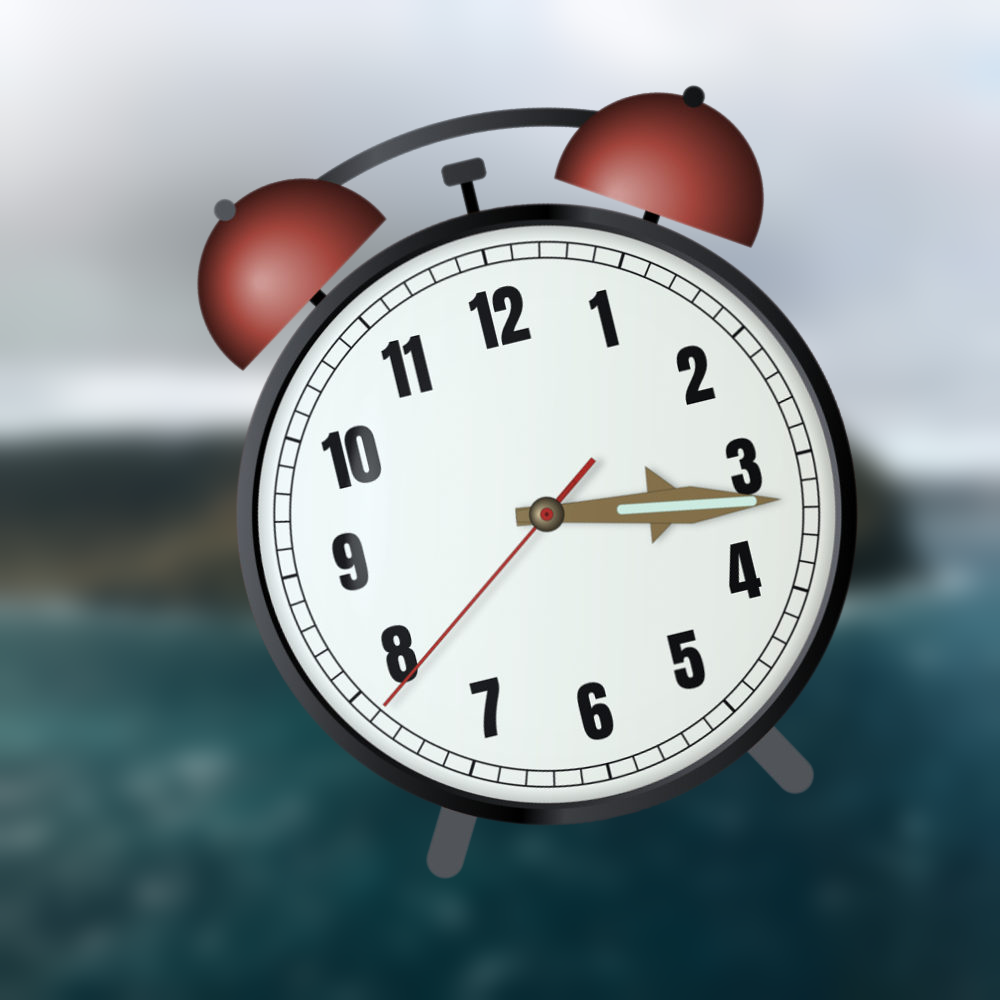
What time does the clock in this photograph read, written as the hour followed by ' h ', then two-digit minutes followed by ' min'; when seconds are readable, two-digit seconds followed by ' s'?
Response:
3 h 16 min 39 s
